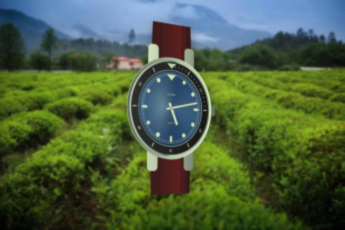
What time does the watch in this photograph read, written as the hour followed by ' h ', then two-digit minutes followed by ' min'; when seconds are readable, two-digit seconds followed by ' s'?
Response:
5 h 13 min
